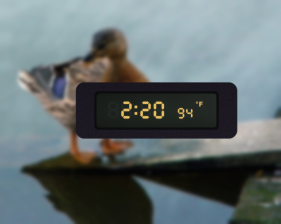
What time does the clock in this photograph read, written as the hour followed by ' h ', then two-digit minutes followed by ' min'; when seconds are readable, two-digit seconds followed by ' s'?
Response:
2 h 20 min
